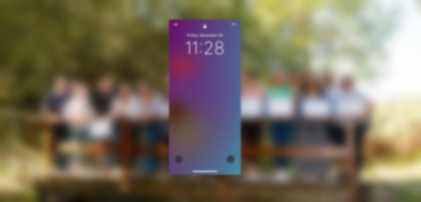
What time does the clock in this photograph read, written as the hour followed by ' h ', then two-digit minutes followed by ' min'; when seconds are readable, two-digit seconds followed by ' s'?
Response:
11 h 28 min
